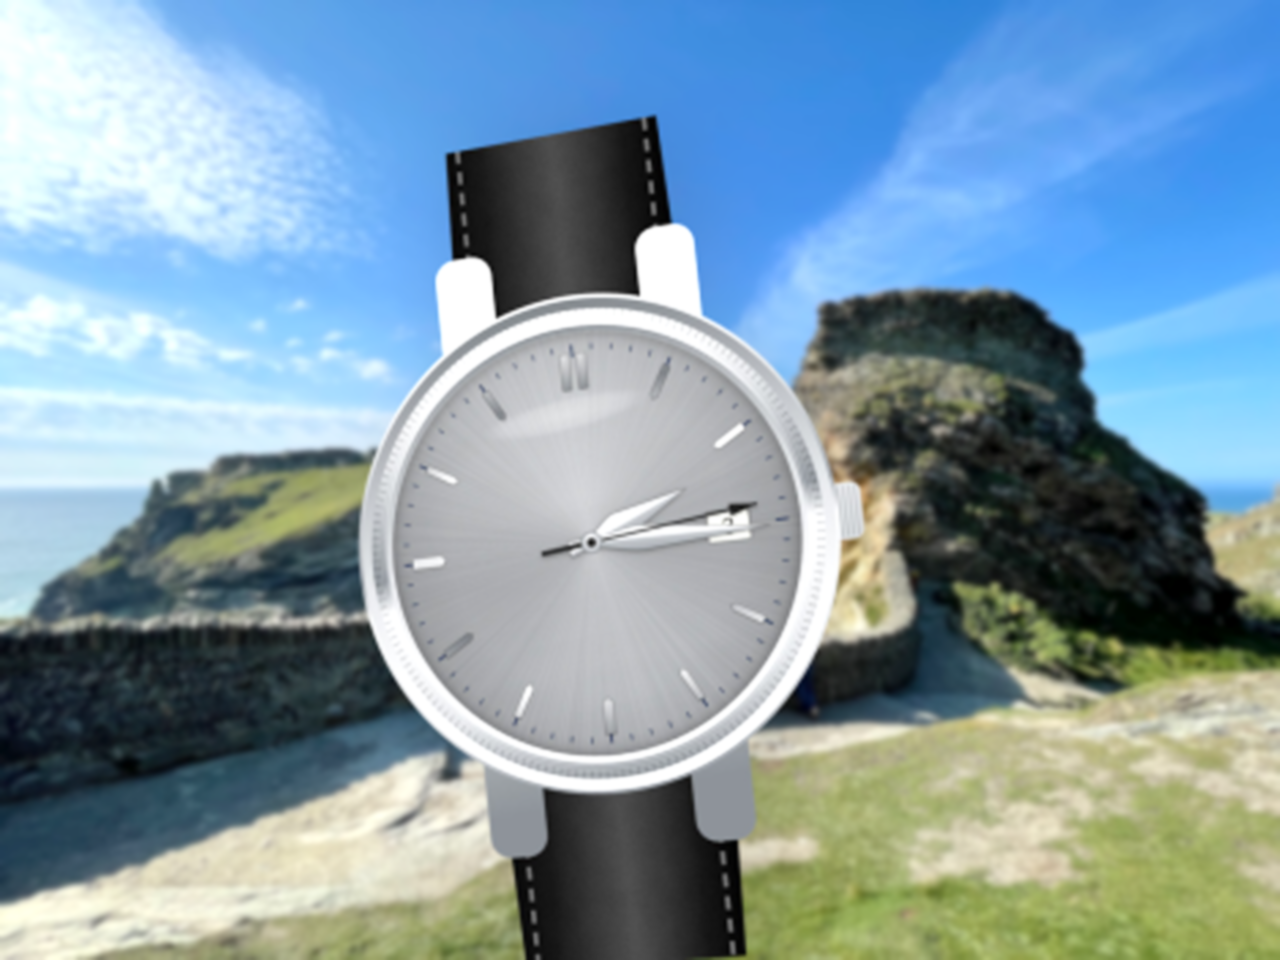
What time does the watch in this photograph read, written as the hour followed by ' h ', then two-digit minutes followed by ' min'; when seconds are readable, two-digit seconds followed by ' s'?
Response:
2 h 15 min 14 s
